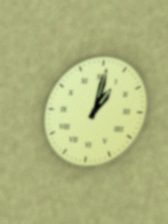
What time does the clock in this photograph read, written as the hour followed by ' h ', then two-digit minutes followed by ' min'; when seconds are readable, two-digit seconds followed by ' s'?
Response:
1 h 01 min
